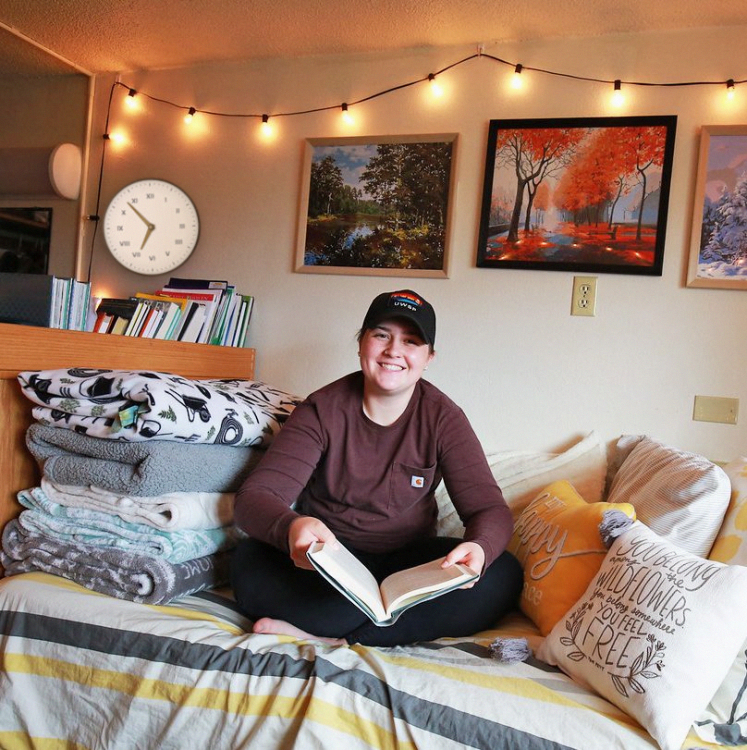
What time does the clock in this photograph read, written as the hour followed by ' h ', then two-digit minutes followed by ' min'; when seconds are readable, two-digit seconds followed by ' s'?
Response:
6 h 53 min
